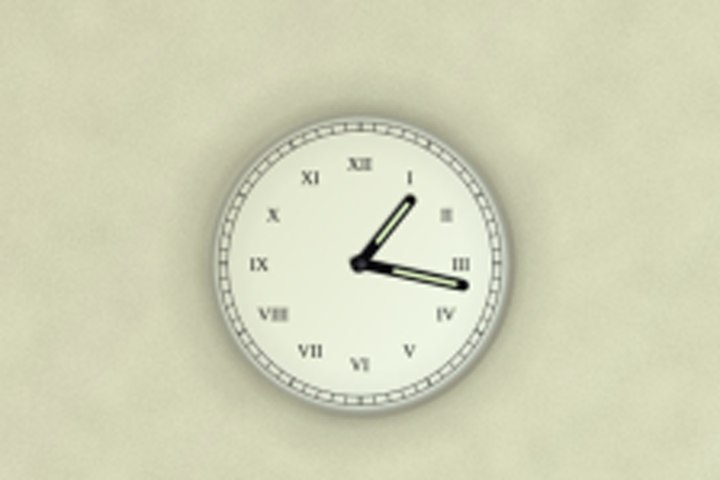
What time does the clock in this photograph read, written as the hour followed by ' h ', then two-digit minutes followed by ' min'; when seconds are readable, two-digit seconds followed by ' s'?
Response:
1 h 17 min
